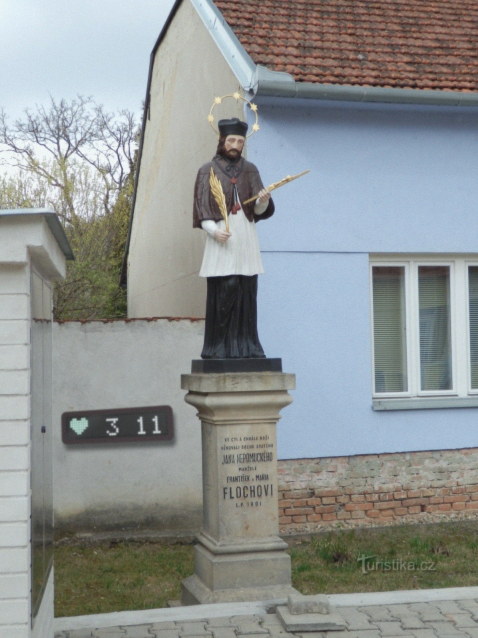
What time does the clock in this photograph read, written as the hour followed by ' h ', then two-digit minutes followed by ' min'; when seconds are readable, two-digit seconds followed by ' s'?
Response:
3 h 11 min
